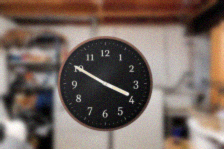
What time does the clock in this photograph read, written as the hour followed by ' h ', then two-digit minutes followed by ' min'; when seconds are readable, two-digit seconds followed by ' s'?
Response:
3 h 50 min
